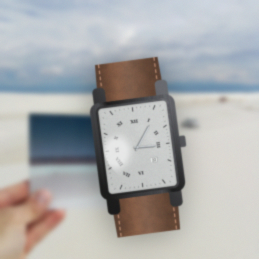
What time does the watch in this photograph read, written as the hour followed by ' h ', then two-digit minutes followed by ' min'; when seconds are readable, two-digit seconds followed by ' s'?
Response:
3 h 06 min
